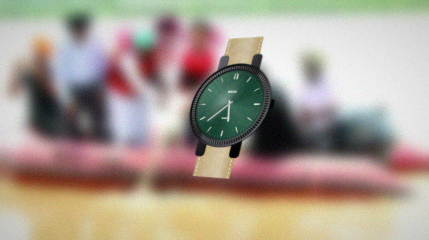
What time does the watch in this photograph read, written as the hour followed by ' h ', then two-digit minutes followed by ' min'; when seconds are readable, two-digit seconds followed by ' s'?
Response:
5 h 38 min
